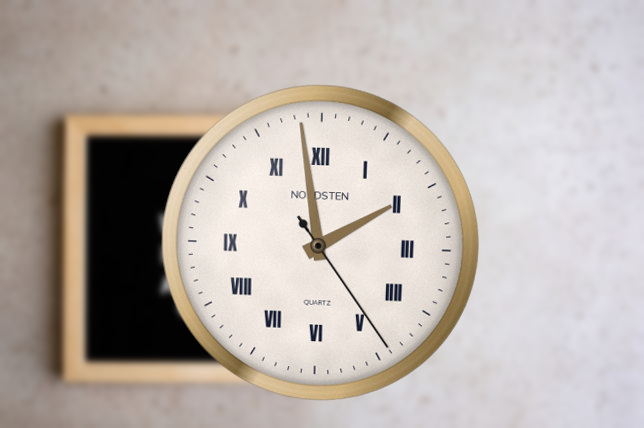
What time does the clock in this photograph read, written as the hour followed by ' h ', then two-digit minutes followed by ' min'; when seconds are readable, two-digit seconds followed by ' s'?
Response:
1 h 58 min 24 s
